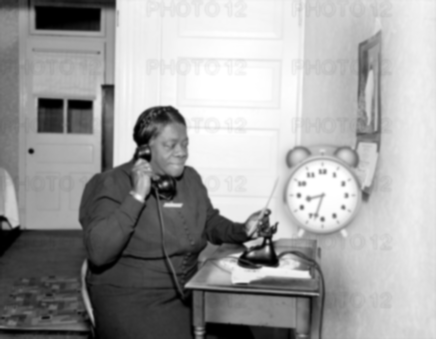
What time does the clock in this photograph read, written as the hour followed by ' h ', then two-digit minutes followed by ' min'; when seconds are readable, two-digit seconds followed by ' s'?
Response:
8 h 33 min
